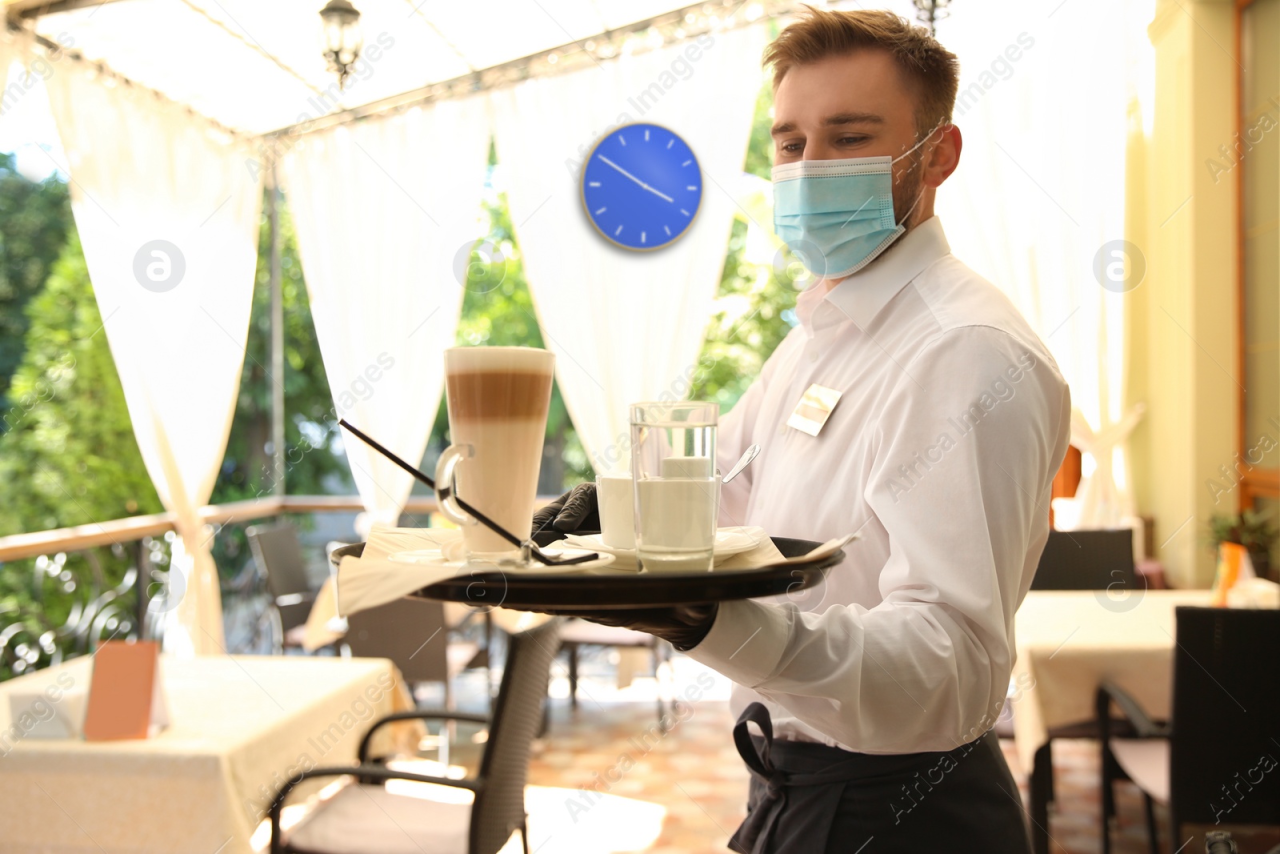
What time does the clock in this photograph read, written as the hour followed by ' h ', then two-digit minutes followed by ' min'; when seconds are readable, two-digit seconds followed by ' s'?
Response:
3 h 50 min
